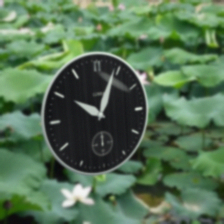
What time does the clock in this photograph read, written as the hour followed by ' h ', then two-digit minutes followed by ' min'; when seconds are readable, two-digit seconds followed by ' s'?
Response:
10 h 04 min
